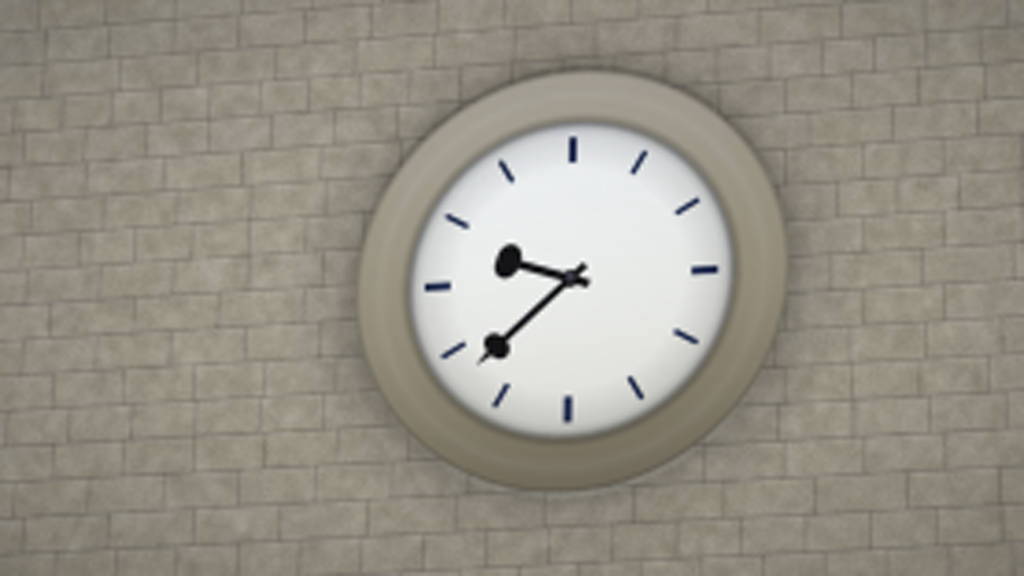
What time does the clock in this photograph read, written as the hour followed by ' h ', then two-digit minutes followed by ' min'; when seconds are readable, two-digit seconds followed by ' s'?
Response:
9 h 38 min
